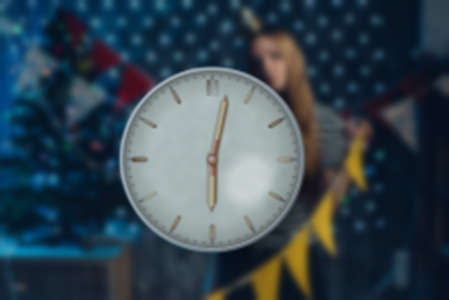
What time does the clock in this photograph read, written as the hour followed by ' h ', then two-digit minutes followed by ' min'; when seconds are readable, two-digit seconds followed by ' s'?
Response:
6 h 02 min
